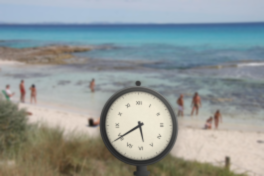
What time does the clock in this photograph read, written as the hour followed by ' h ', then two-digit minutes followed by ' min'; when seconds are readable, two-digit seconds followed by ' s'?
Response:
5 h 40 min
